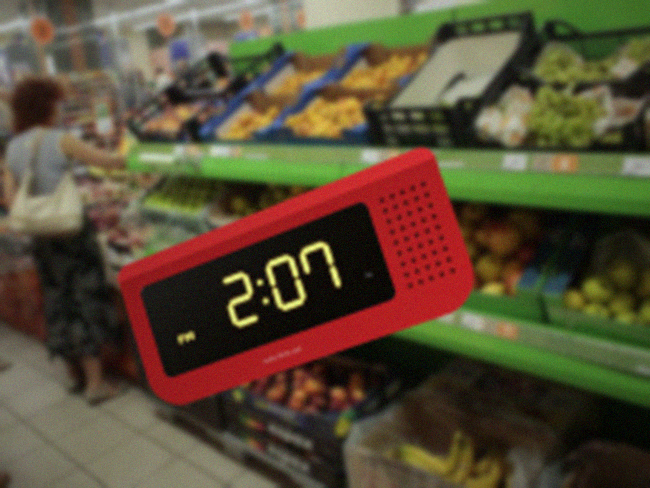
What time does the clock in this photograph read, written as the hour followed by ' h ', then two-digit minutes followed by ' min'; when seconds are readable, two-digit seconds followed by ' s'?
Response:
2 h 07 min
